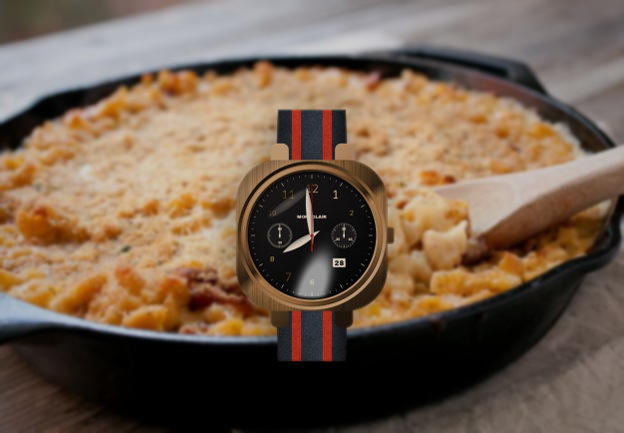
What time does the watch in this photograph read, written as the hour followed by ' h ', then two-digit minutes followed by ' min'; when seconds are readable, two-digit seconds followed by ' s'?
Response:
7 h 59 min
